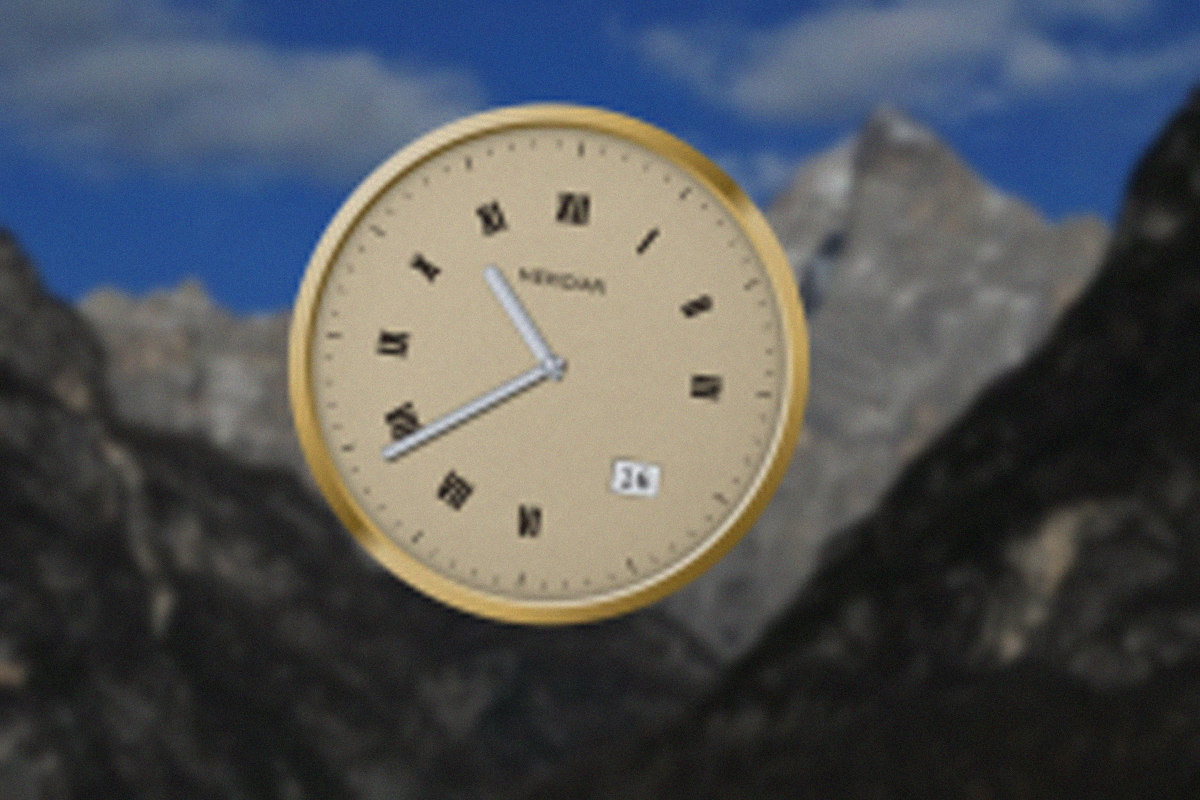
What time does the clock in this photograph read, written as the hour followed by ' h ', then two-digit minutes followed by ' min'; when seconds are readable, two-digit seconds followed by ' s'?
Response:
10 h 39 min
